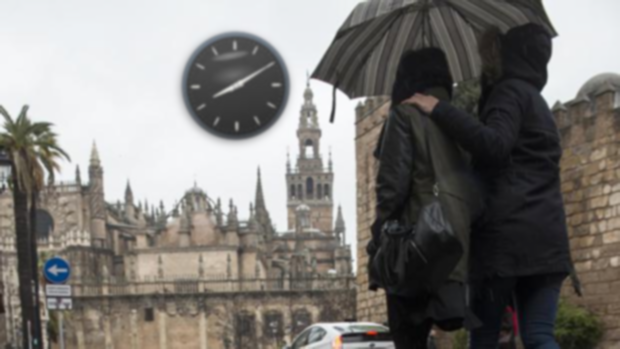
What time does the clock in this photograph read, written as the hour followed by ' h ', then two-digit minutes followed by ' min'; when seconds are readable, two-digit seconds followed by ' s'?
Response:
8 h 10 min
